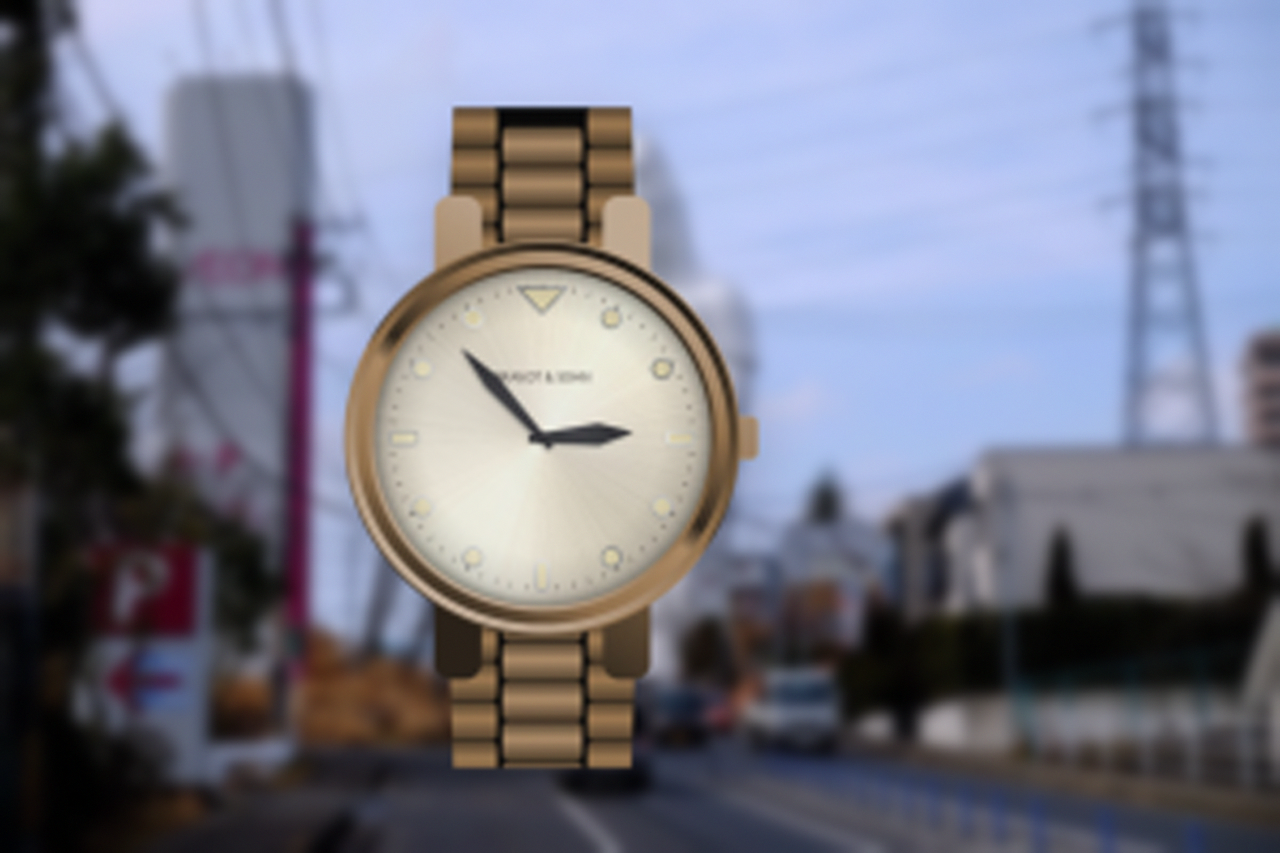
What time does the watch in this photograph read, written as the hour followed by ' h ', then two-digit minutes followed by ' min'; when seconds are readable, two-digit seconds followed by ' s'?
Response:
2 h 53 min
